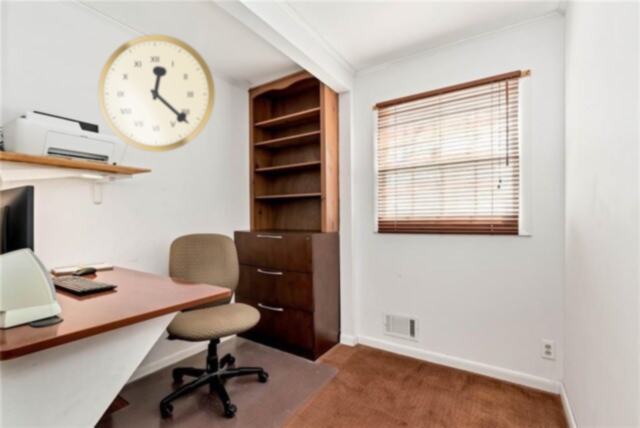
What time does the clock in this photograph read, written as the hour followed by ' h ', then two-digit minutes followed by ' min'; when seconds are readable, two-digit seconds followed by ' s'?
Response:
12 h 22 min
